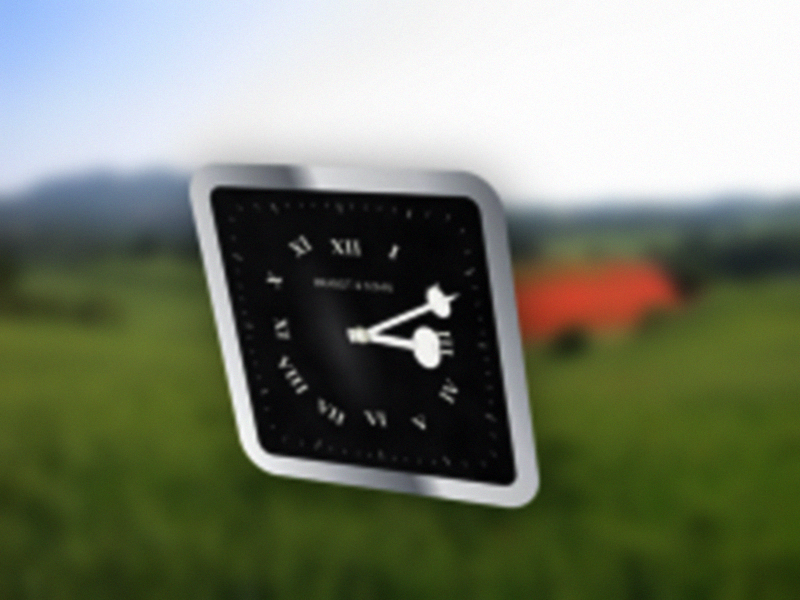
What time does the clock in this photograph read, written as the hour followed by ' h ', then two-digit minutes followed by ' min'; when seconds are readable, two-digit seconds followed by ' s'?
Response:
3 h 11 min
